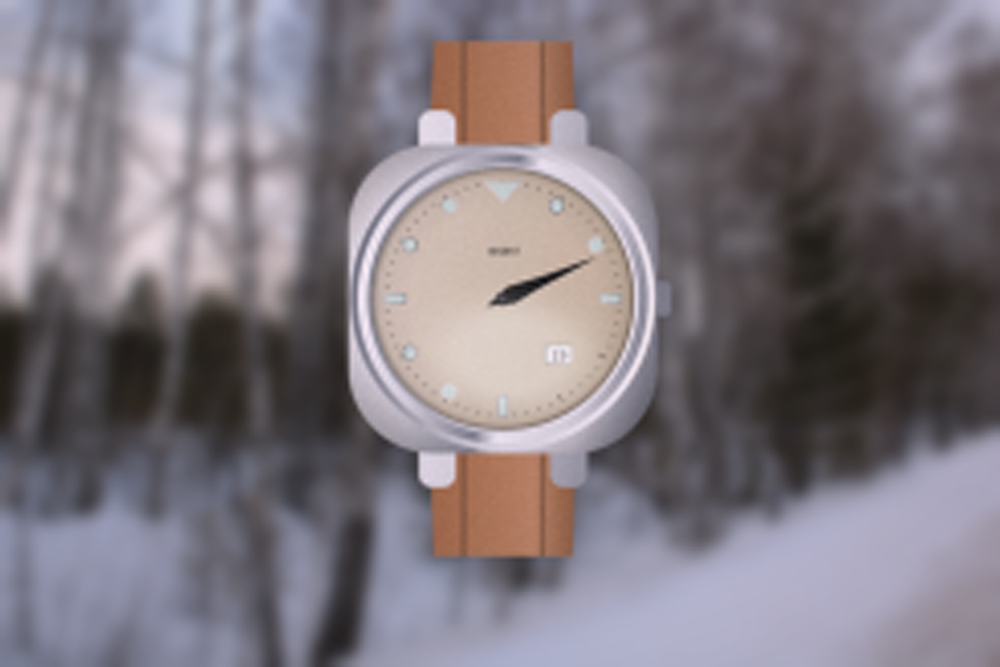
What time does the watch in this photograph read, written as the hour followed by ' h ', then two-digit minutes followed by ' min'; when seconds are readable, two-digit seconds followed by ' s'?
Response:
2 h 11 min
